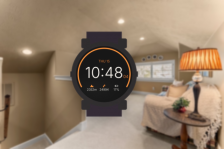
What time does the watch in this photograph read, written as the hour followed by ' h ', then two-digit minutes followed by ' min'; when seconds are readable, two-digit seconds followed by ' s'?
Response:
10 h 48 min
